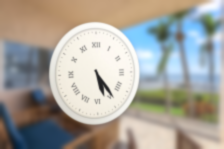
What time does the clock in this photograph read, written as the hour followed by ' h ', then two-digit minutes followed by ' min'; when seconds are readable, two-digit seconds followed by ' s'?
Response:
5 h 24 min
